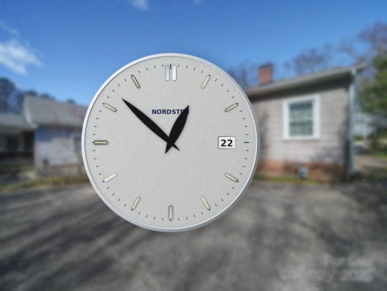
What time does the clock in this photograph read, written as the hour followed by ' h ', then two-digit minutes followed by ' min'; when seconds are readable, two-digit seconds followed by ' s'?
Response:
12 h 52 min
